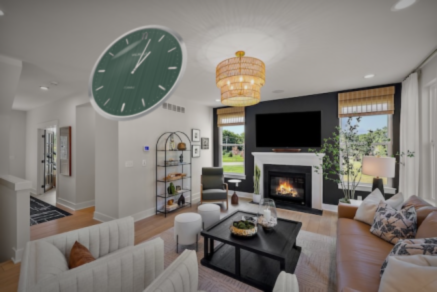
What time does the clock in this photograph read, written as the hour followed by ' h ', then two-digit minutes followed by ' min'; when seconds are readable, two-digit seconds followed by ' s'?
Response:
1 h 02 min
